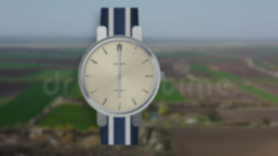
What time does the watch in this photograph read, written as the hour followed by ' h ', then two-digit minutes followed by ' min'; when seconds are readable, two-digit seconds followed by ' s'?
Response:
6 h 00 min
